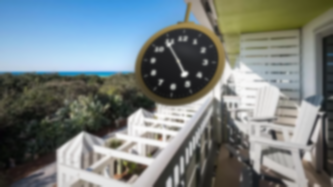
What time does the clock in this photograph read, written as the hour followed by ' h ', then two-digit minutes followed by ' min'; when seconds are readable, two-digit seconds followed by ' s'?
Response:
4 h 54 min
